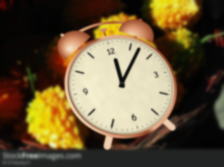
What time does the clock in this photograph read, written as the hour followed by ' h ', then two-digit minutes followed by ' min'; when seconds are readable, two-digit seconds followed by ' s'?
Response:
12 h 07 min
